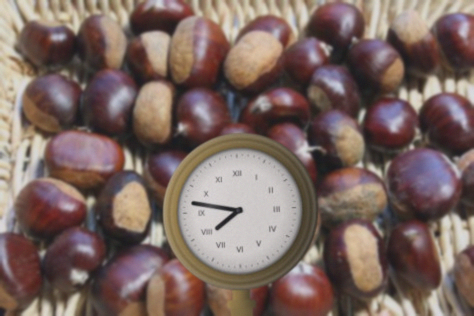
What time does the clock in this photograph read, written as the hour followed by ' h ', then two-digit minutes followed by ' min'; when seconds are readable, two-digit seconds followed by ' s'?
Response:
7 h 47 min
